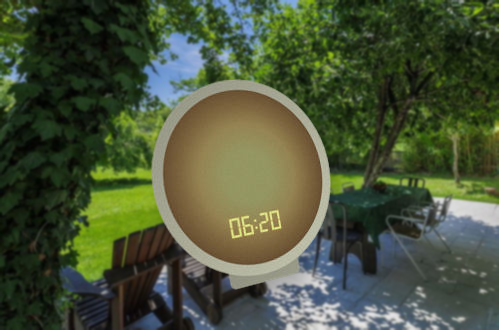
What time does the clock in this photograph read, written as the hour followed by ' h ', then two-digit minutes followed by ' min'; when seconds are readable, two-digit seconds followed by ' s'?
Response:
6 h 20 min
